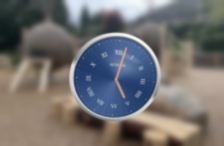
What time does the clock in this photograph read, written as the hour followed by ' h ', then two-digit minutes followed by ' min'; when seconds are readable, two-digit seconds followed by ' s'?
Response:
5 h 02 min
